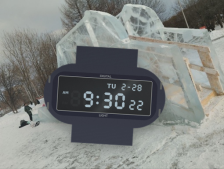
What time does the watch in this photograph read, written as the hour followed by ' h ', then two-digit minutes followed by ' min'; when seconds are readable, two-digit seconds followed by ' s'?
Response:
9 h 30 min 22 s
